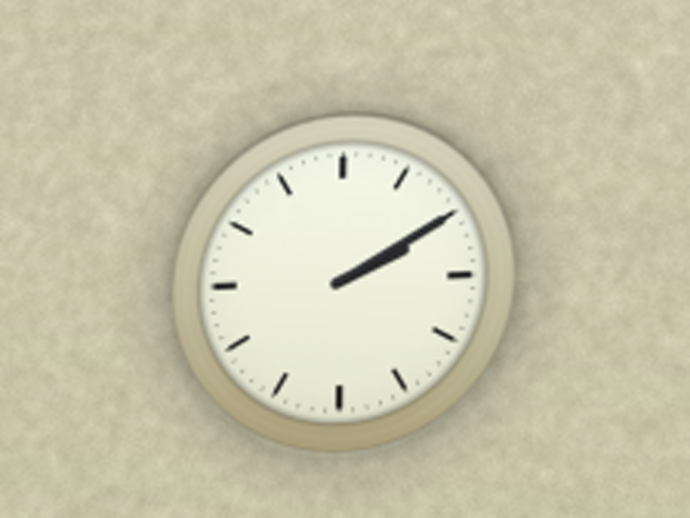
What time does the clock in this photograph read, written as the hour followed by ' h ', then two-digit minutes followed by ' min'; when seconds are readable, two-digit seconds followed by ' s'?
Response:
2 h 10 min
